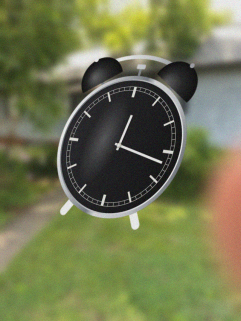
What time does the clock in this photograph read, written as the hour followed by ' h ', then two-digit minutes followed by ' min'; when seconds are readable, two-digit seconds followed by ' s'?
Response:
12 h 17 min
